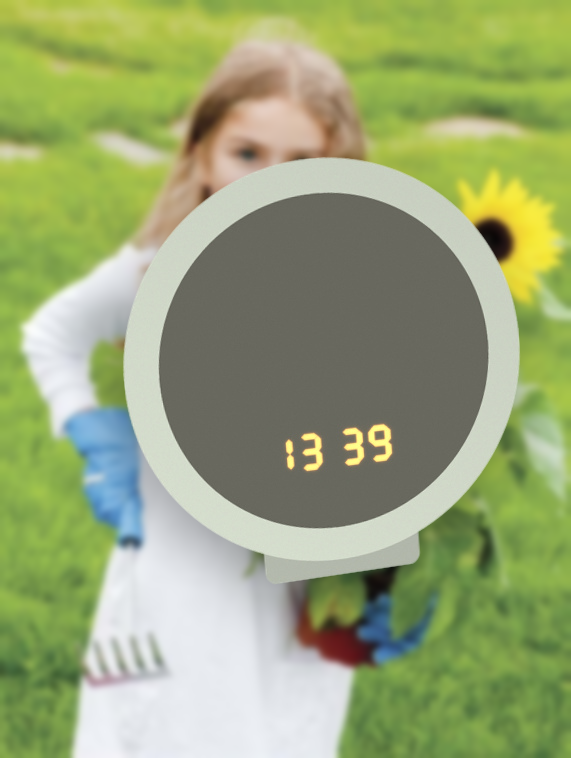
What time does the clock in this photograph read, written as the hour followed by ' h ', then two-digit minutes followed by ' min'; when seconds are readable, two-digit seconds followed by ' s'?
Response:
13 h 39 min
